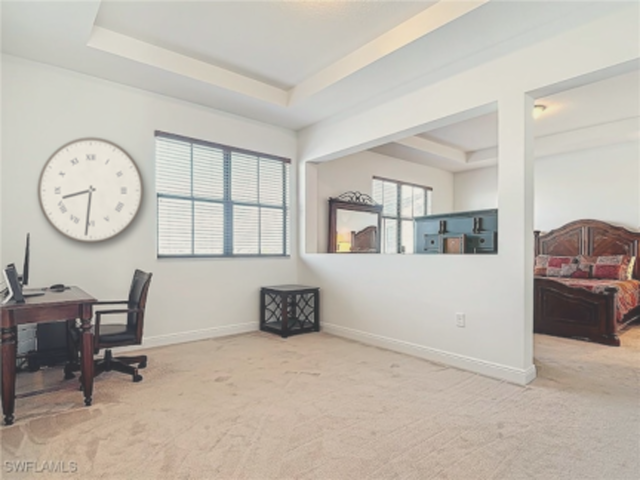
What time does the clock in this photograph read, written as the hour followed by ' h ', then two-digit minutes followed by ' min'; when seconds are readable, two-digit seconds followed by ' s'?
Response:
8 h 31 min
